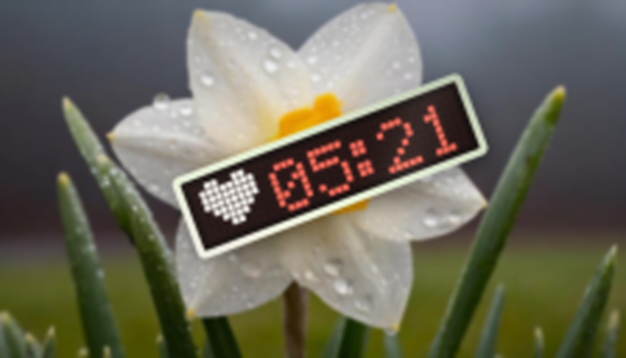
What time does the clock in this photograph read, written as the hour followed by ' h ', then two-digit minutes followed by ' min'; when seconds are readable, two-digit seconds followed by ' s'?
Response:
5 h 21 min
